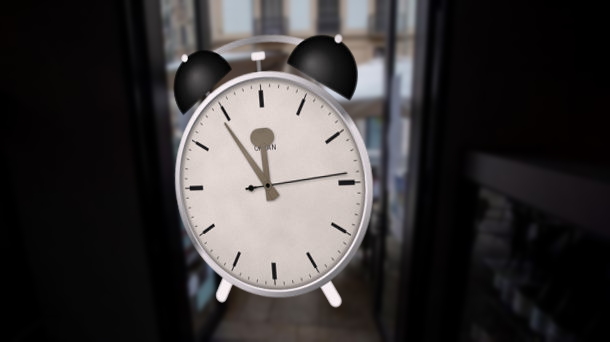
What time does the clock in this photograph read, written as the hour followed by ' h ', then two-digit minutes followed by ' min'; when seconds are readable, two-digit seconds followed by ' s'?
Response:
11 h 54 min 14 s
